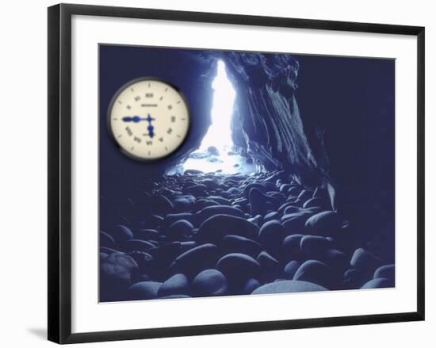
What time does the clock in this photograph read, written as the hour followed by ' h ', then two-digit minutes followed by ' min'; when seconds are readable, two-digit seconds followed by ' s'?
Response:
5 h 45 min
